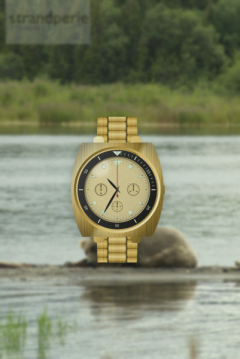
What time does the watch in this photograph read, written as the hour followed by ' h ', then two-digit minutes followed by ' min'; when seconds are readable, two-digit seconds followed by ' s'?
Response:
10 h 35 min
